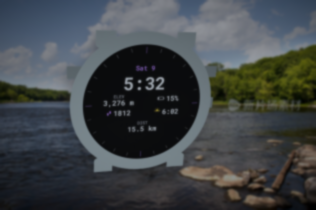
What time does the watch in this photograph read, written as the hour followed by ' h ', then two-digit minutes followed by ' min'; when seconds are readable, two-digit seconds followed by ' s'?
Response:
5 h 32 min
